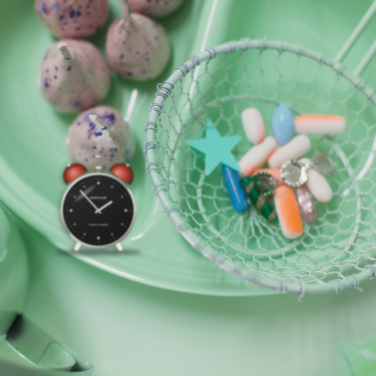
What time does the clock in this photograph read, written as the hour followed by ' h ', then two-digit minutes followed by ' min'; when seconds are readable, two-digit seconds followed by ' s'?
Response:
1 h 53 min
